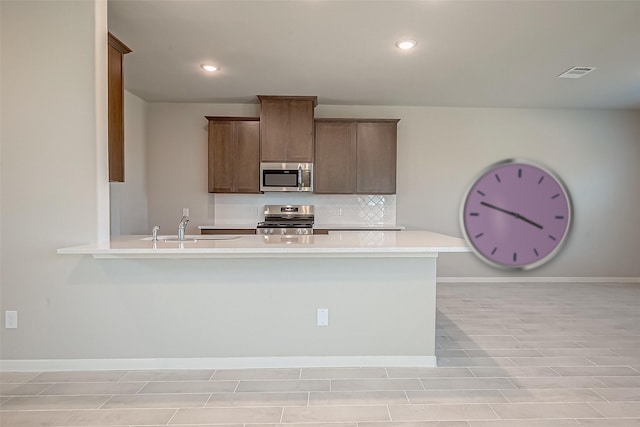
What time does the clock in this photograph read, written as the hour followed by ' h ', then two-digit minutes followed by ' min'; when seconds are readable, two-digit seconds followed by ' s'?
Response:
3 h 48 min
